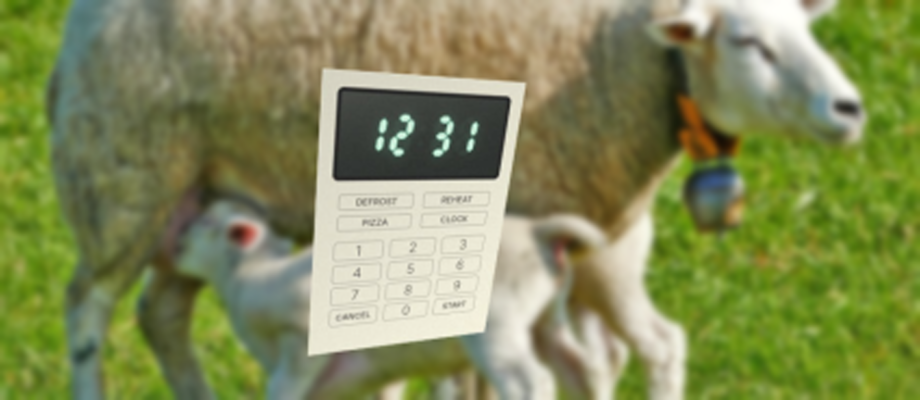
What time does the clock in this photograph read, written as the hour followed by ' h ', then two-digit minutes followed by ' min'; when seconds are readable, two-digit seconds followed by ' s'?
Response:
12 h 31 min
